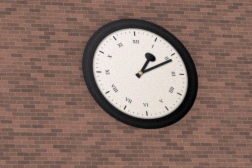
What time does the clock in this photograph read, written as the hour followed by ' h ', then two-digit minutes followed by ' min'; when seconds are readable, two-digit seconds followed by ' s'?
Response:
1 h 11 min
